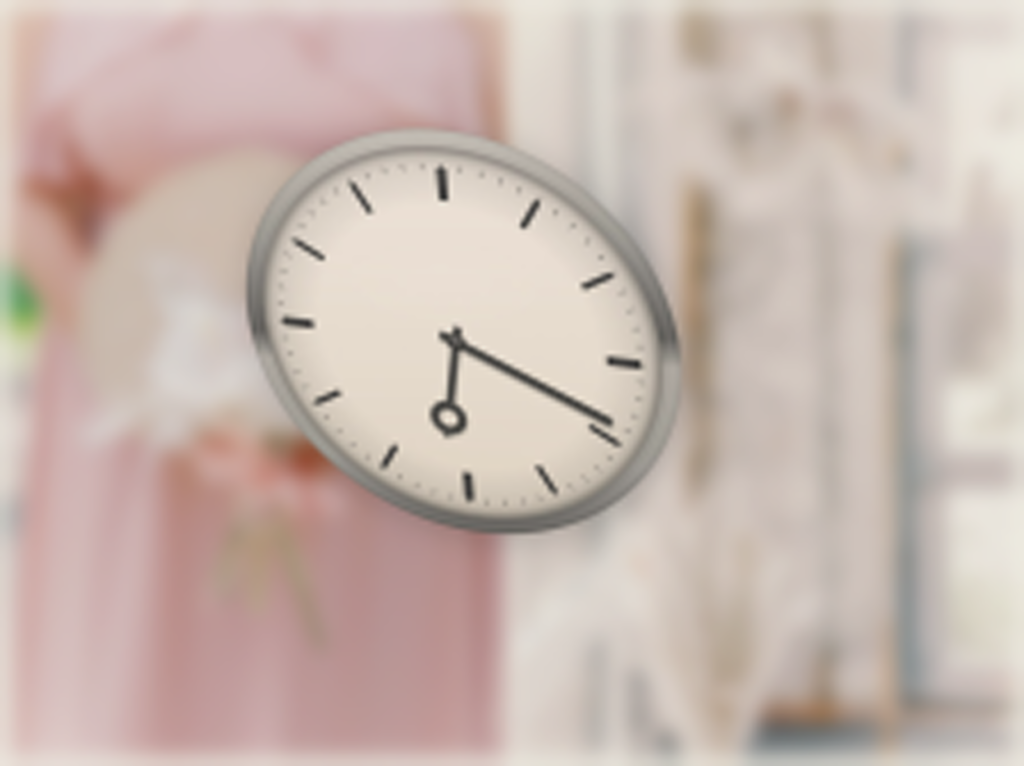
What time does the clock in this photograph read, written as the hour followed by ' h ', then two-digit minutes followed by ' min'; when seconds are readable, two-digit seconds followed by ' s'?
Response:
6 h 19 min
